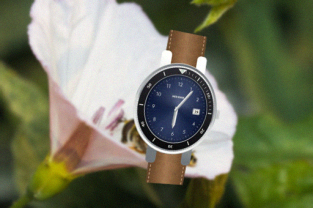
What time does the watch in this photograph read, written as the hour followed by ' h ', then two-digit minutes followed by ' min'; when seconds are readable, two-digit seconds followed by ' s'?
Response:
6 h 06 min
